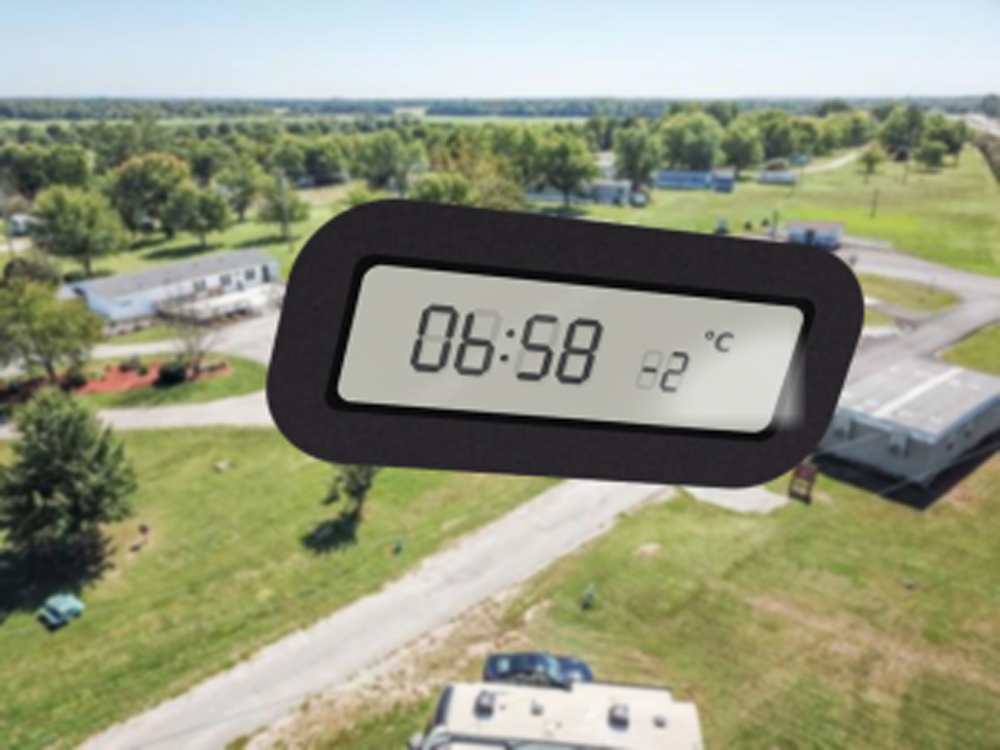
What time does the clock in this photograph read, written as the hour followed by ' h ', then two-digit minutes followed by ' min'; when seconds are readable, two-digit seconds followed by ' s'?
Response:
6 h 58 min
